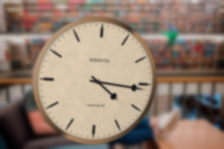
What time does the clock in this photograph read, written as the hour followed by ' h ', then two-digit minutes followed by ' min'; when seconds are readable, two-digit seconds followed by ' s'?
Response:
4 h 16 min
